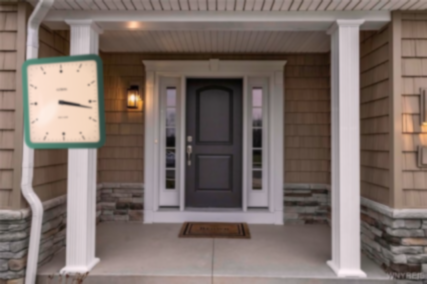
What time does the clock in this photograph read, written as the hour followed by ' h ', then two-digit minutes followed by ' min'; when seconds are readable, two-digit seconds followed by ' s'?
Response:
3 h 17 min
